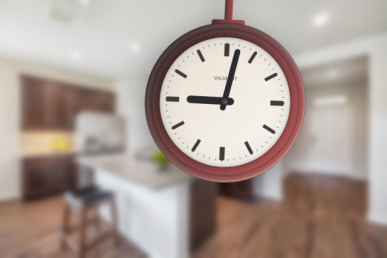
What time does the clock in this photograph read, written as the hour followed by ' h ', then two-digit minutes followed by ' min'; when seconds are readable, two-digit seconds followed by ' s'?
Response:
9 h 02 min
